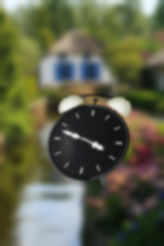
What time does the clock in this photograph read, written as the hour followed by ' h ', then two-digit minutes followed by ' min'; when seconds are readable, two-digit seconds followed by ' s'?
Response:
3 h 48 min
